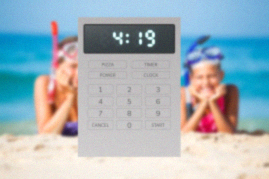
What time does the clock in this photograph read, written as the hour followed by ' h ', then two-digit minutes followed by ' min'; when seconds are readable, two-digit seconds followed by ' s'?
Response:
4 h 19 min
